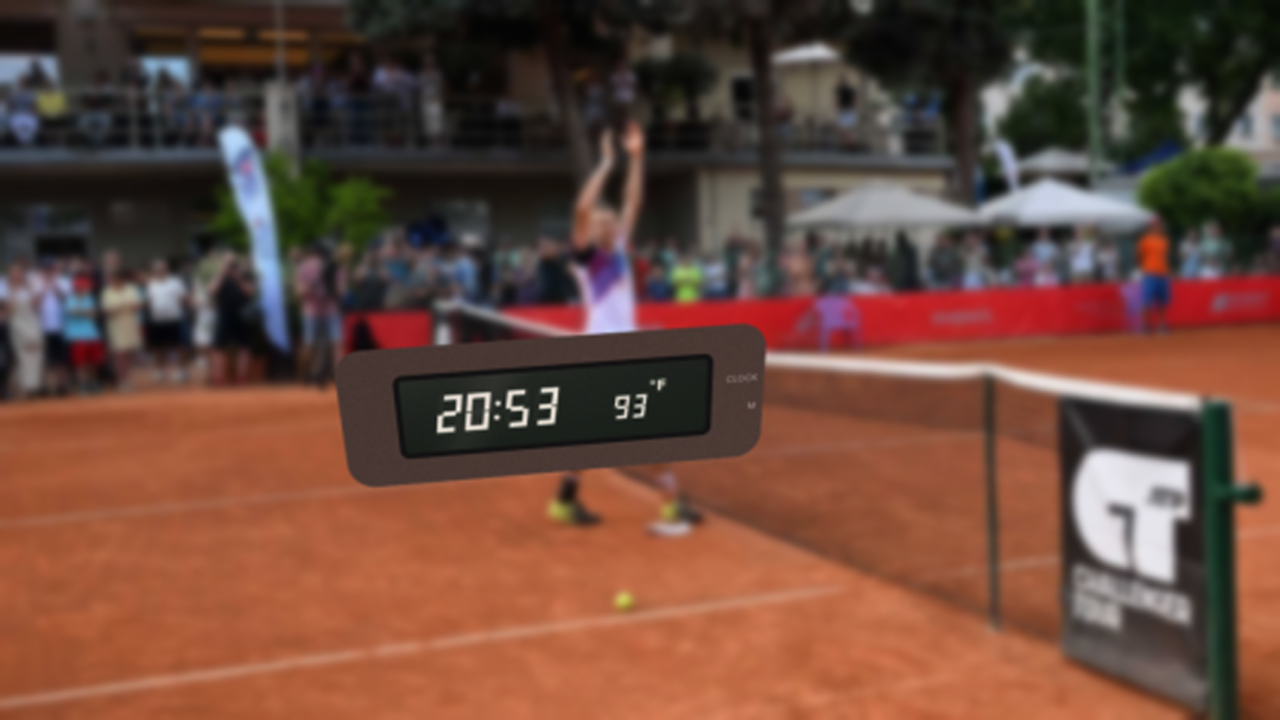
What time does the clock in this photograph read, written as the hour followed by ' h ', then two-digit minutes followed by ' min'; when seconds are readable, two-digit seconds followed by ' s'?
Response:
20 h 53 min
